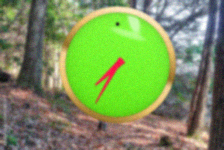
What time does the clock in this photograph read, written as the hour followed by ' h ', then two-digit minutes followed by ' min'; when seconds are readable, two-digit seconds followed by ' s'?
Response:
7 h 35 min
